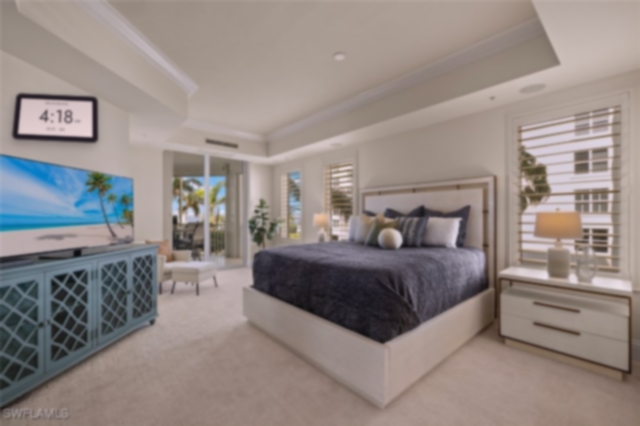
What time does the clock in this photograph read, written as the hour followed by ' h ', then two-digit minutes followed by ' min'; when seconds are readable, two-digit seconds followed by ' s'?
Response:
4 h 18 min
